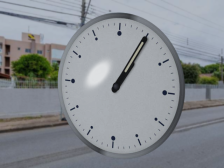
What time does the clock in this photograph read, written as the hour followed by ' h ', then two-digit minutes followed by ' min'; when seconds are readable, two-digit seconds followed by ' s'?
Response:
1 h 05 min
